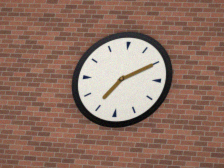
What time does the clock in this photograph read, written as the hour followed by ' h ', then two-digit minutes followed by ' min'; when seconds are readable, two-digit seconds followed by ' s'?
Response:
7 h 10 min
